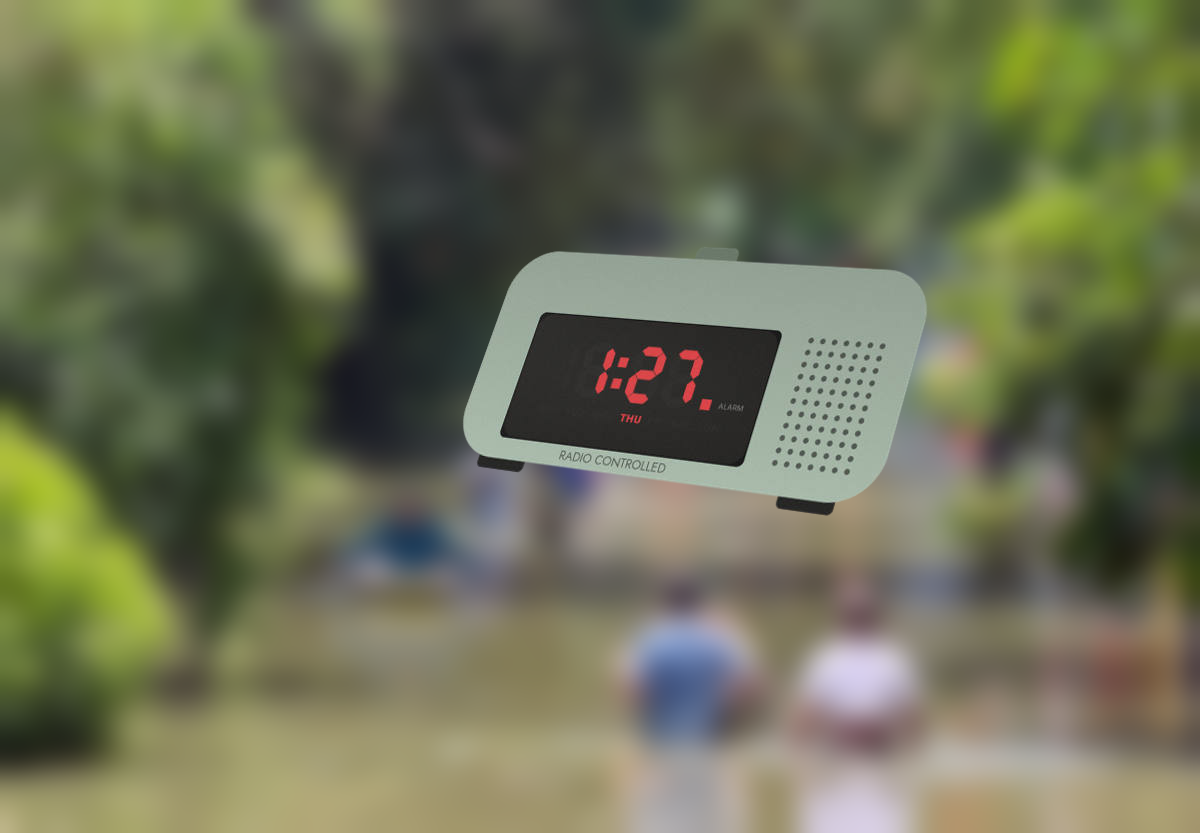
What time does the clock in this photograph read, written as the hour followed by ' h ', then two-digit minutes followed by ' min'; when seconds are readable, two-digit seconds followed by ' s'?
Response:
1 h 27 min
